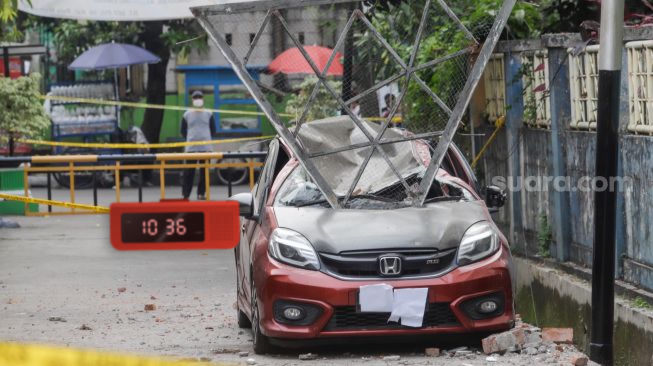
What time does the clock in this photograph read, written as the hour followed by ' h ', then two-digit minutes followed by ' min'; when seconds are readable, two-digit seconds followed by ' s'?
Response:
10 h 36 min
